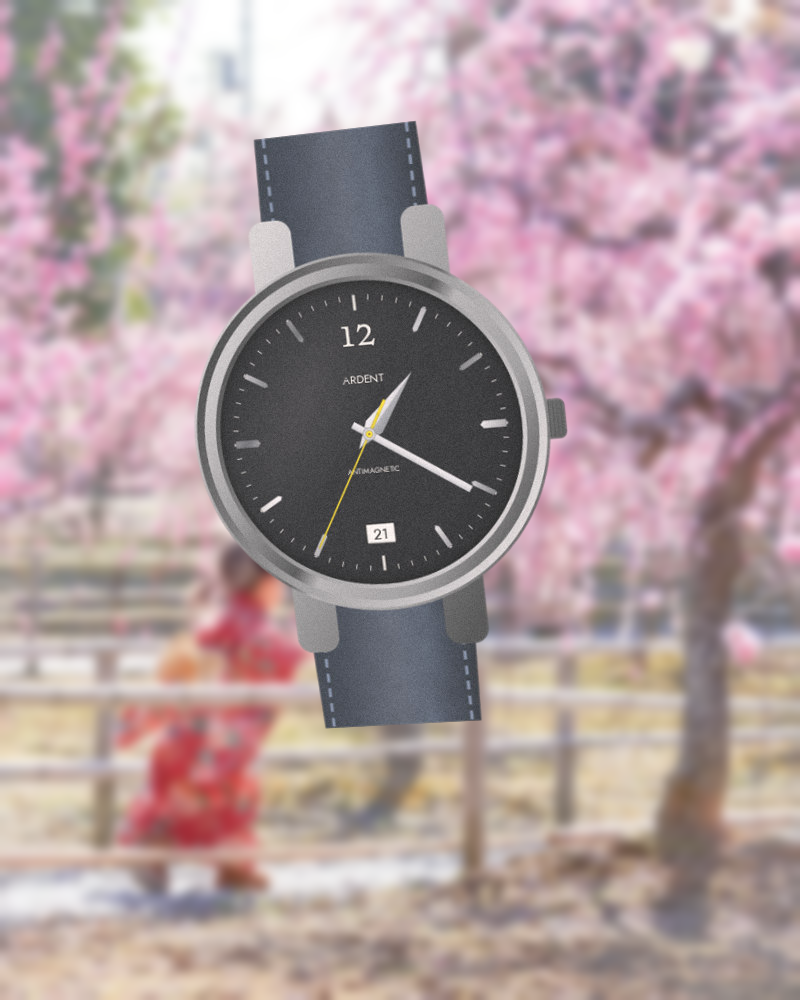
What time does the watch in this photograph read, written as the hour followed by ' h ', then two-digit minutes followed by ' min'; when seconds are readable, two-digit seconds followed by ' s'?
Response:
1 h 20 min 35 s
